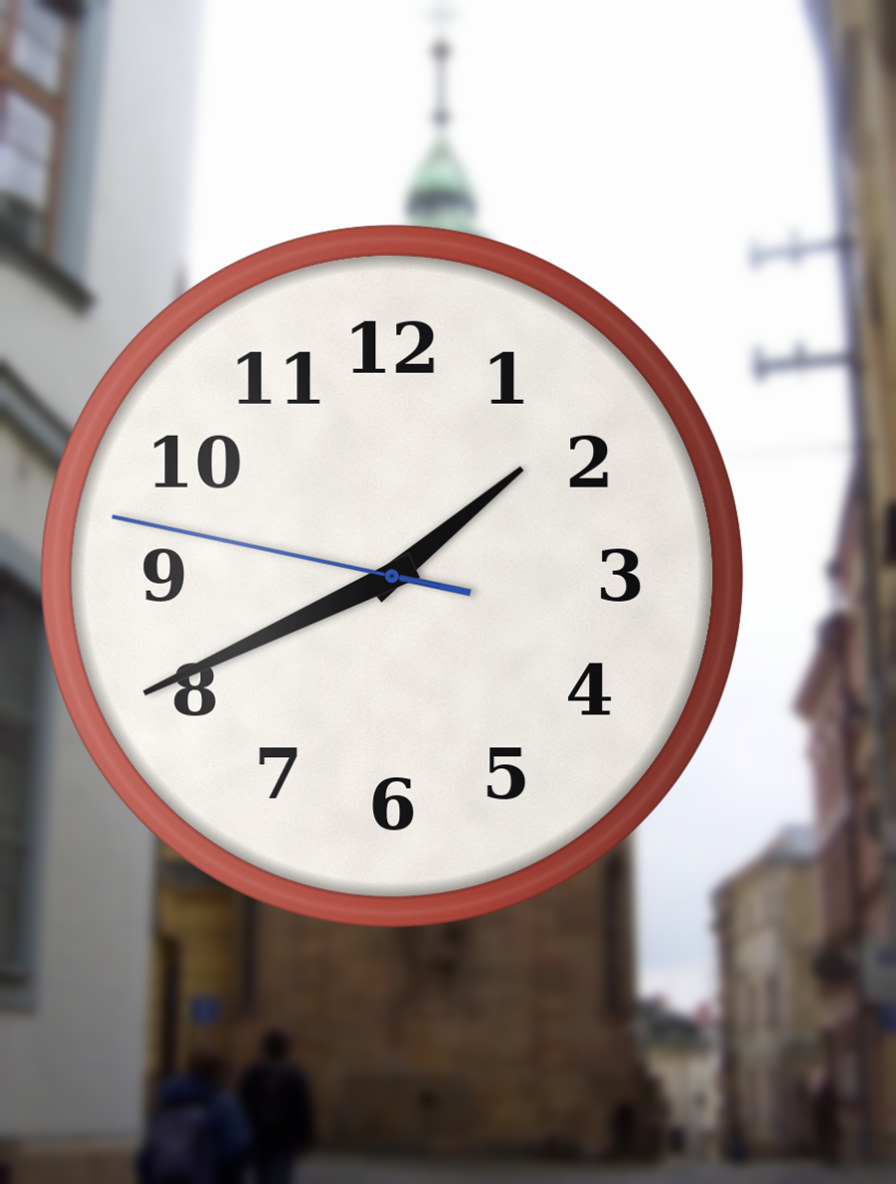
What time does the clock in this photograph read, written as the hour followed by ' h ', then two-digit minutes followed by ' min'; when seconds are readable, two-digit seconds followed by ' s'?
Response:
1 h 40 min 47 s
